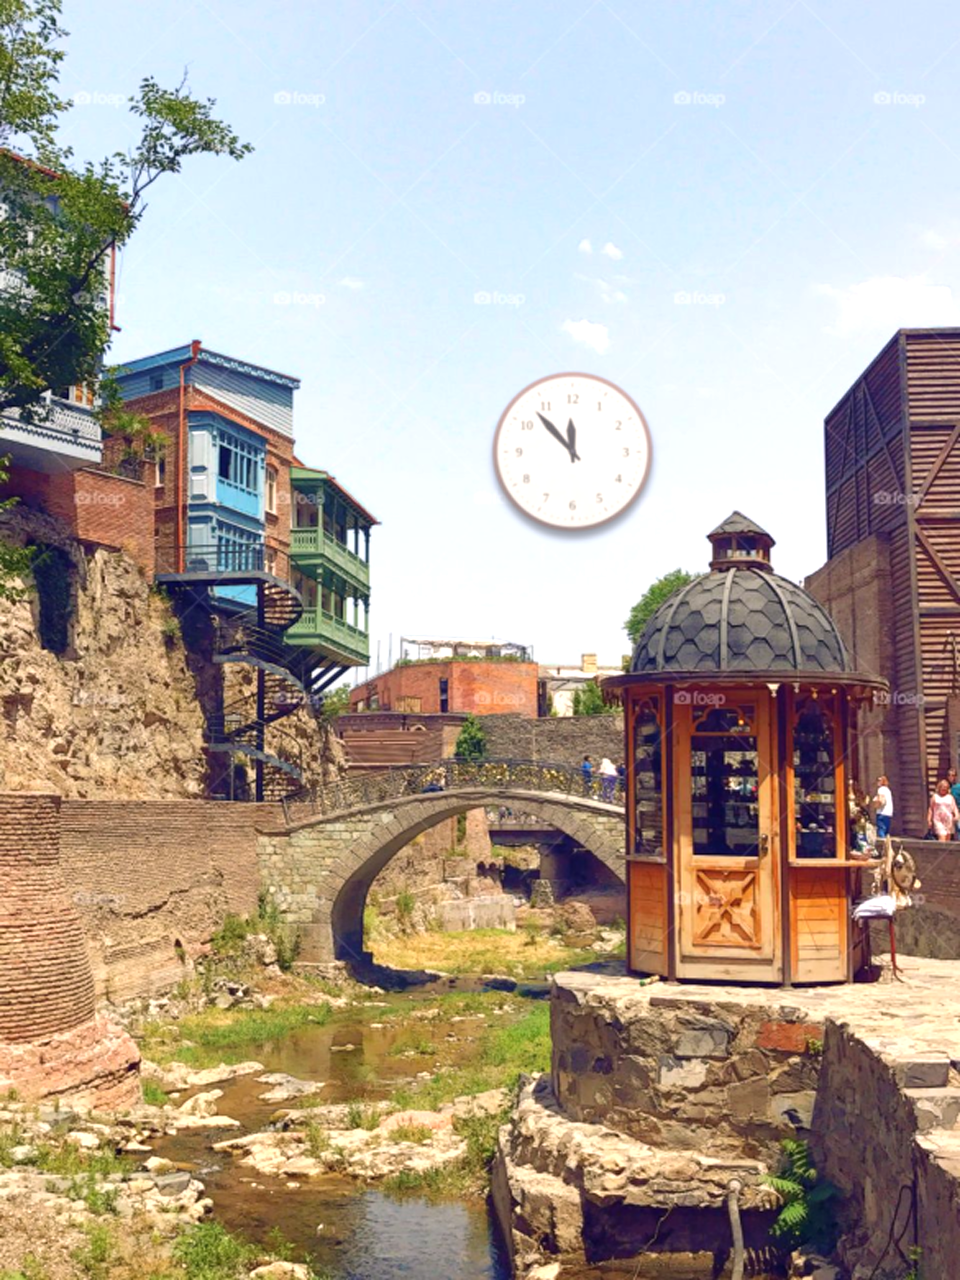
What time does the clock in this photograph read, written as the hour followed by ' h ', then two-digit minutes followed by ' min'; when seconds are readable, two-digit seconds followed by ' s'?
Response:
11 h 53 min
